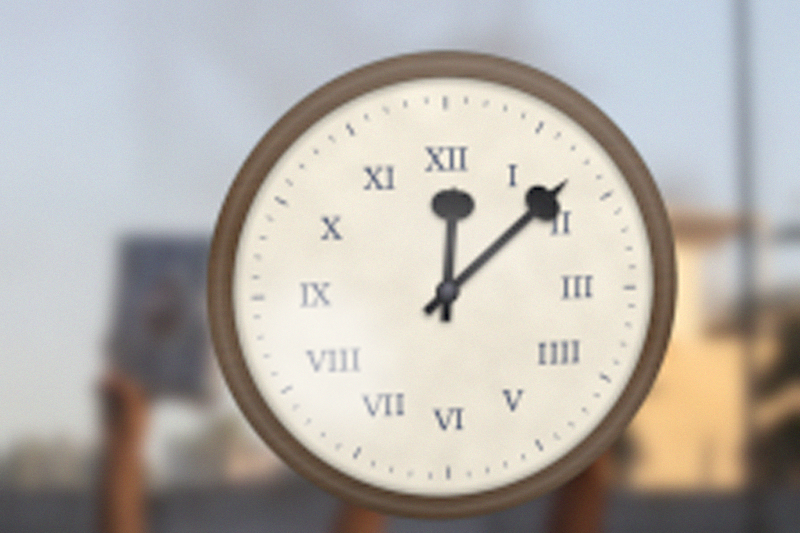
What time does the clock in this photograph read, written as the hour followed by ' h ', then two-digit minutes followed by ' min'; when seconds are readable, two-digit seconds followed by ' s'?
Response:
12 h 08 min
